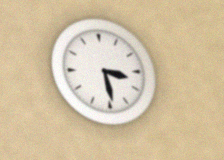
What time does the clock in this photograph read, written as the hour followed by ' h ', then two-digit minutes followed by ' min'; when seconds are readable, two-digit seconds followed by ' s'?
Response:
3 h 29 min
